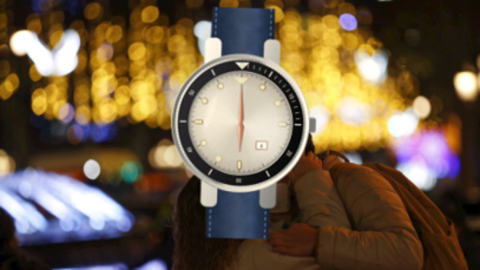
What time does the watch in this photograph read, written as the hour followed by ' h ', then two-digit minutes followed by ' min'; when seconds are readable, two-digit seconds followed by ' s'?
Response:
6 h 00 min
